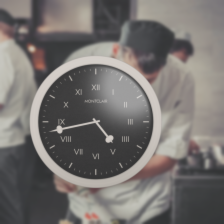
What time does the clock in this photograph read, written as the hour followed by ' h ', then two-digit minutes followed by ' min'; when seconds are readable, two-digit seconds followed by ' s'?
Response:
4 h 43 min
